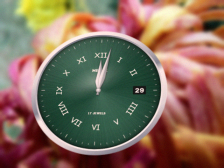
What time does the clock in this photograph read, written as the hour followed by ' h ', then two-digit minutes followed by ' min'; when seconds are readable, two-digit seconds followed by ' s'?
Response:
12 h 02 min
